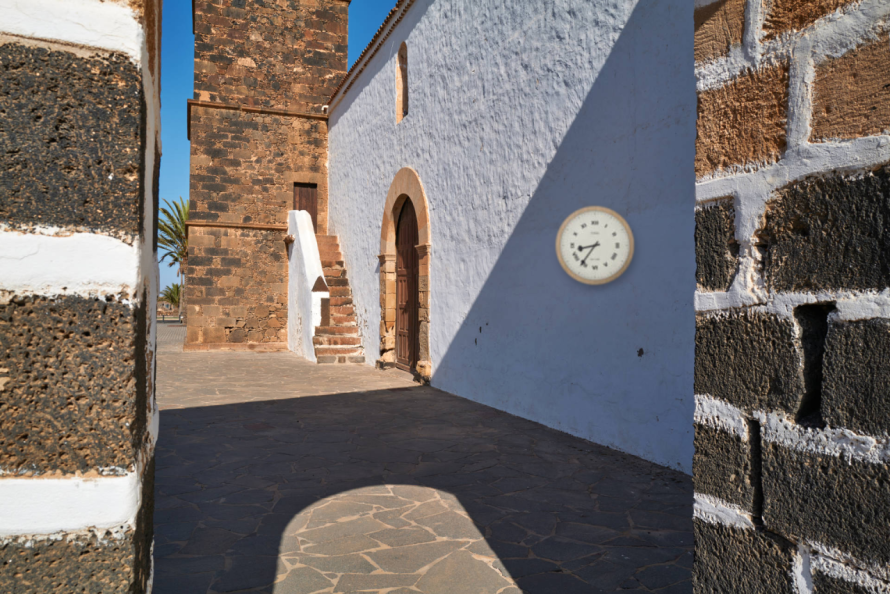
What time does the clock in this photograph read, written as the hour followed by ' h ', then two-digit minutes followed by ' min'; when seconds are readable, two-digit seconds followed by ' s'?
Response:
8 h 36 min
